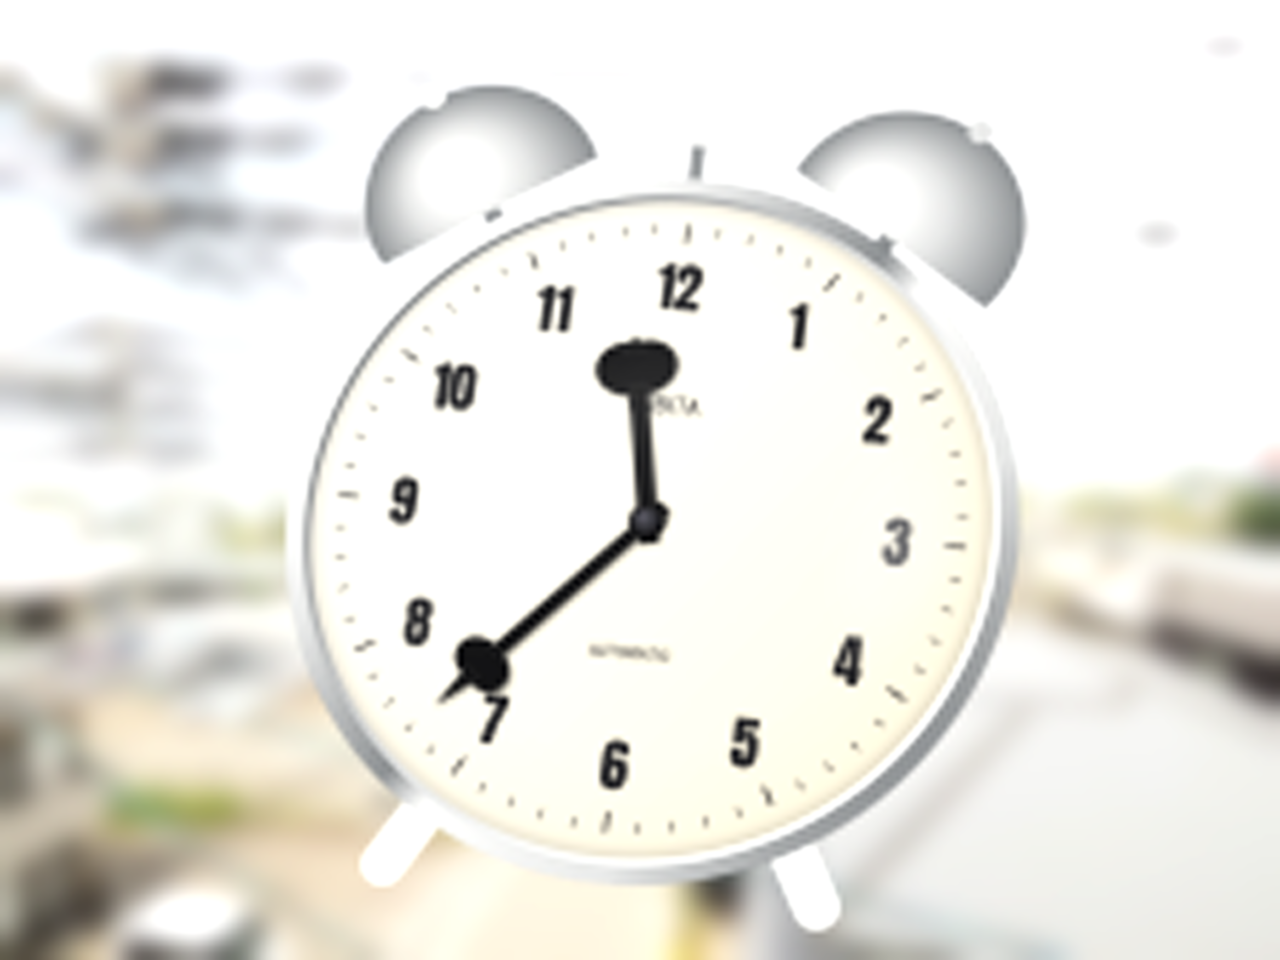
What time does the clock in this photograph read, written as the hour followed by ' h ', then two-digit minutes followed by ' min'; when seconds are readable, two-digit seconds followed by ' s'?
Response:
11 h 37 min
